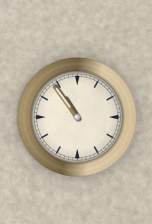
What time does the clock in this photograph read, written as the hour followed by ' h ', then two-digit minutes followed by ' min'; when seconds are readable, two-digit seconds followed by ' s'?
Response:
10 h 54 min
